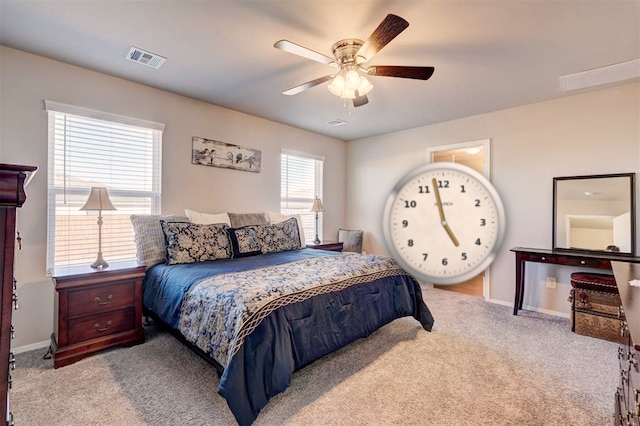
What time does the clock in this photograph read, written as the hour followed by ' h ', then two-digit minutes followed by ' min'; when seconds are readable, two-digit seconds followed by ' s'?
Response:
4 h 58 min
